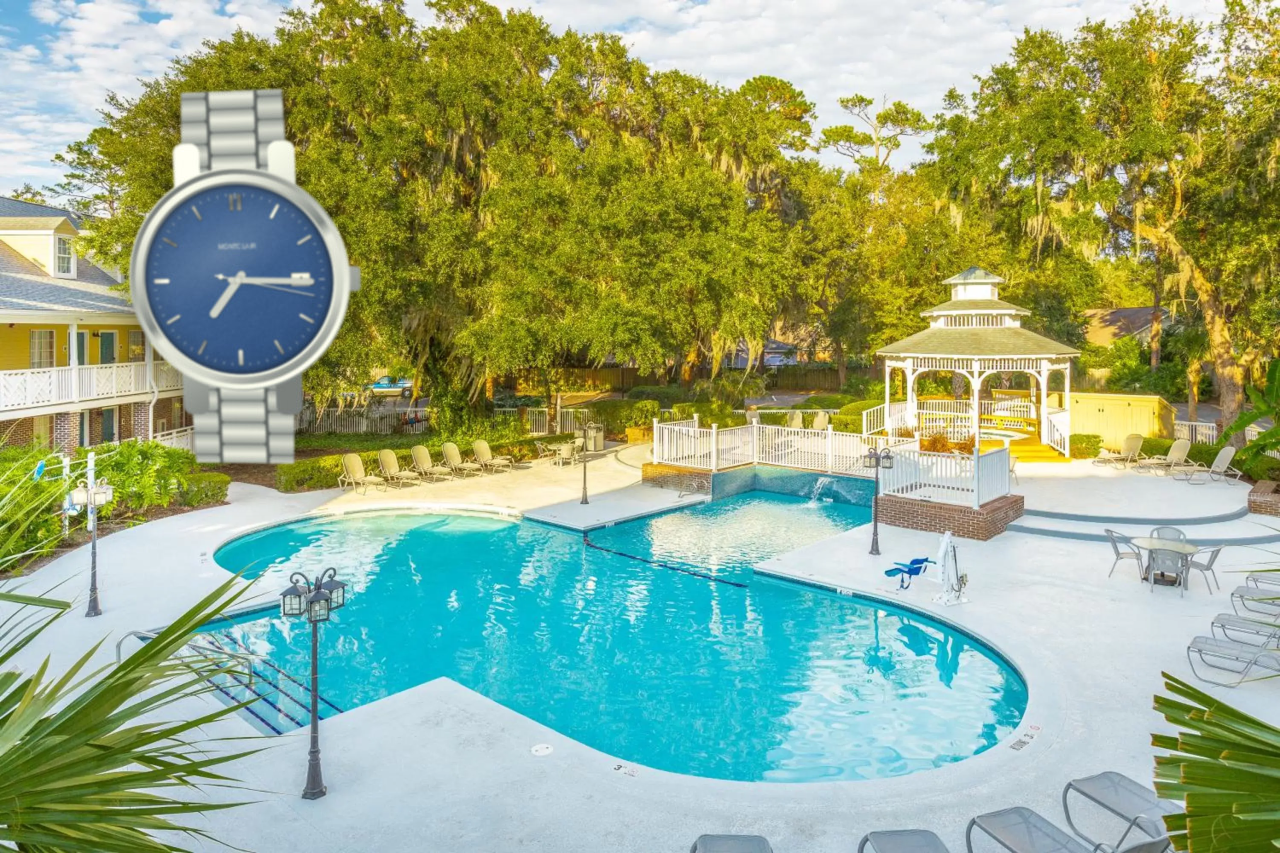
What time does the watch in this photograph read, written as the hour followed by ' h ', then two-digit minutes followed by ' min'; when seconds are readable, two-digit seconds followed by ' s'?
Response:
7 h 15 min 17 s
